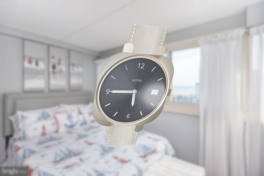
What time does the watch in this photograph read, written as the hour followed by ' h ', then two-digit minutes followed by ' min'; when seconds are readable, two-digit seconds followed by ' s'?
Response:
5 h 45 min
